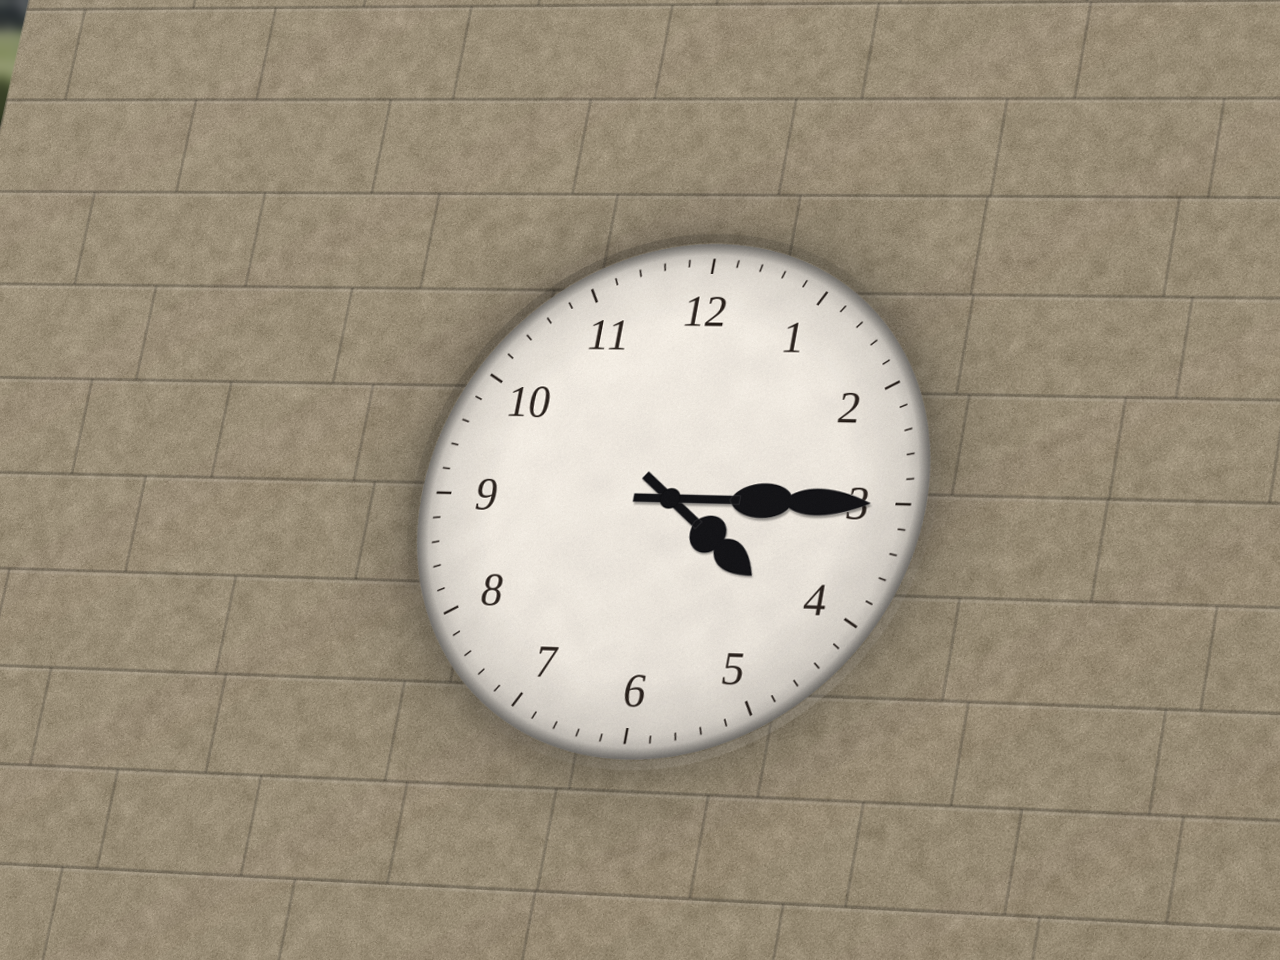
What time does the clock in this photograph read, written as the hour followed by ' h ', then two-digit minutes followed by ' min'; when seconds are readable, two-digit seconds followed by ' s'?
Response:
4 h 15 min
